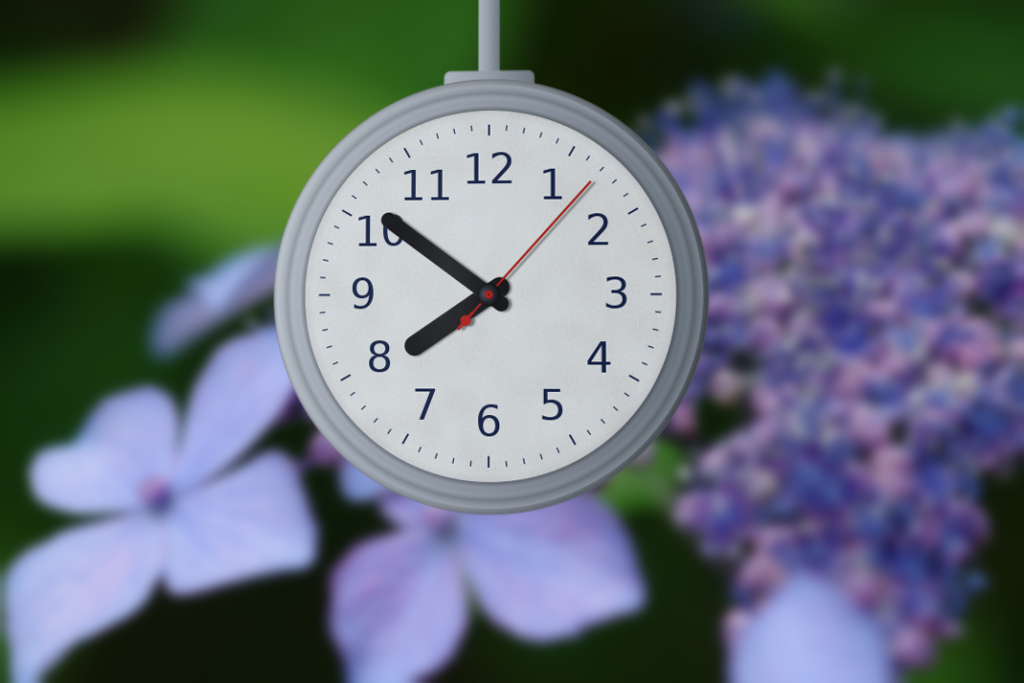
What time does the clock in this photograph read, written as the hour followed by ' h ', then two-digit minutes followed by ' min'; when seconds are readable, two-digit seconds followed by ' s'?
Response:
7 h 51 min 07 s
